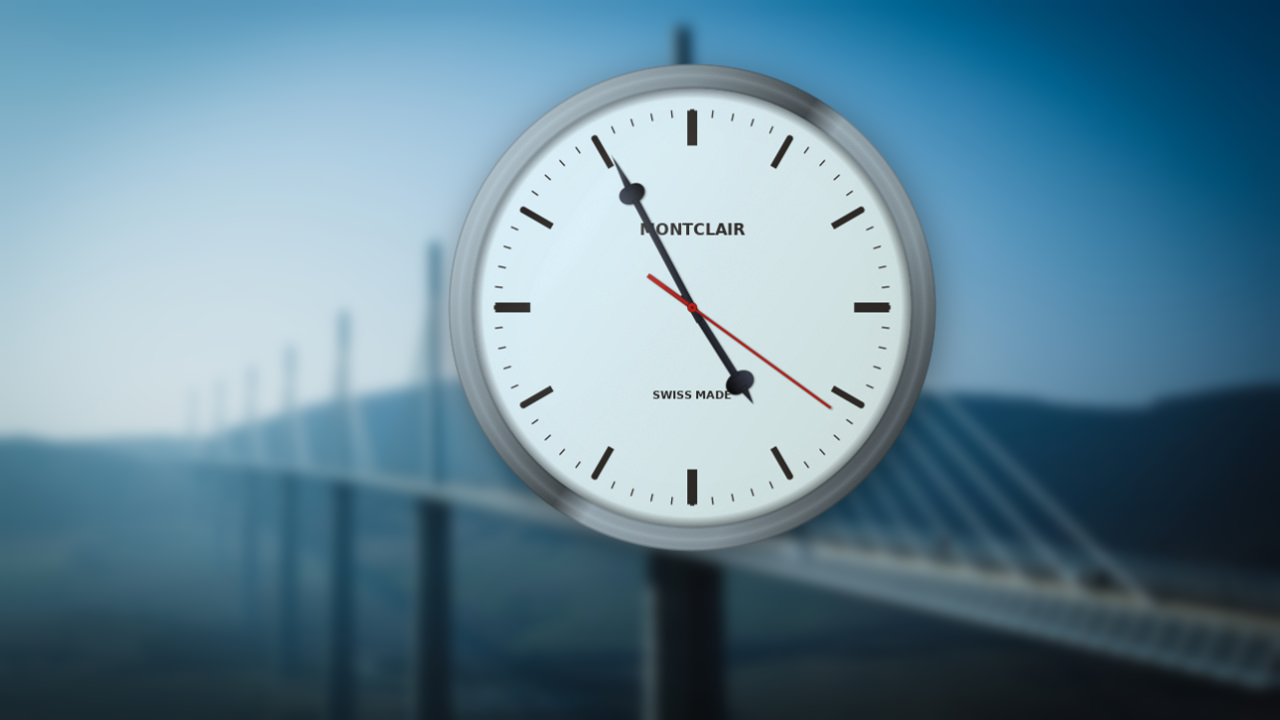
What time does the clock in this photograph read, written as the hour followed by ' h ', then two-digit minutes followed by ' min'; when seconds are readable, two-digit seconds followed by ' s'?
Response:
4 h 55 min 21 s
